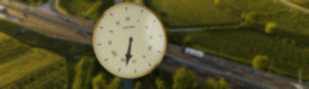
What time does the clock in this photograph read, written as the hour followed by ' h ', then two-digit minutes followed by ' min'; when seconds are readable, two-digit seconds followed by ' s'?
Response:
6 h 33 min
